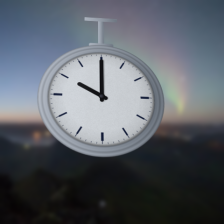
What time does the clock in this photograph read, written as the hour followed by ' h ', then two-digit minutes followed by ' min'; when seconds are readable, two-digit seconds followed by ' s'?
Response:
10 h 00 min
